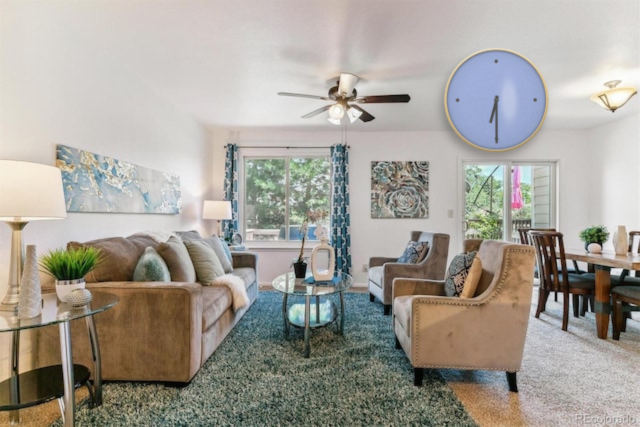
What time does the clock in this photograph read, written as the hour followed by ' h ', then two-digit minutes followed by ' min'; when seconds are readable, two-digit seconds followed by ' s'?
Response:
6 h 30 min
